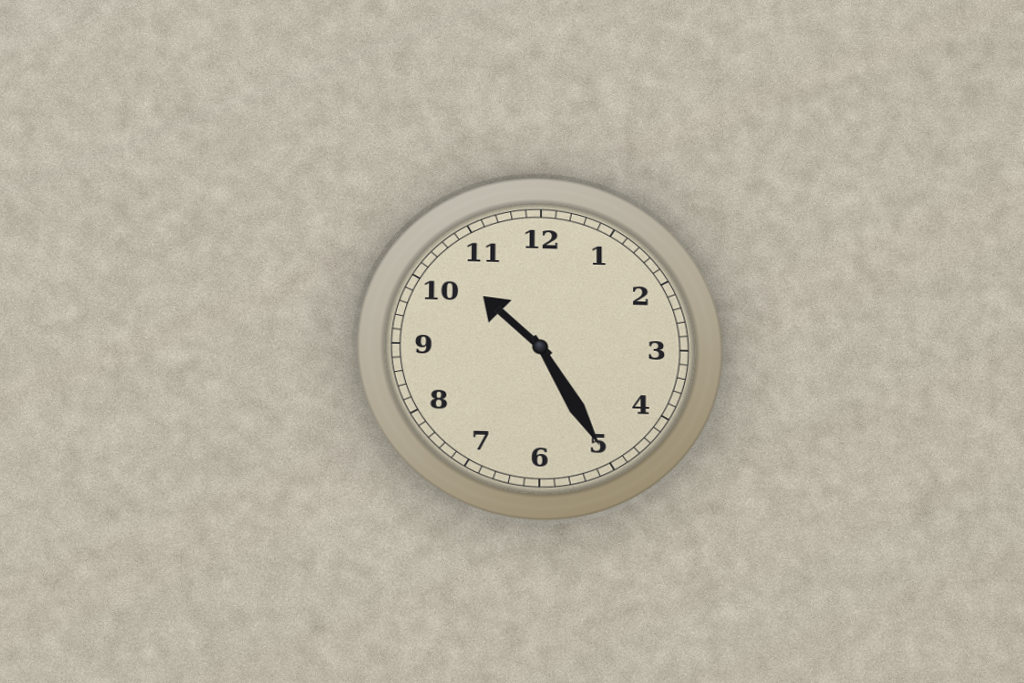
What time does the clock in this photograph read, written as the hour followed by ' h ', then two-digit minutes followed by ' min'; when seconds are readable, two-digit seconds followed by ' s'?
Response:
10 h 25 min
